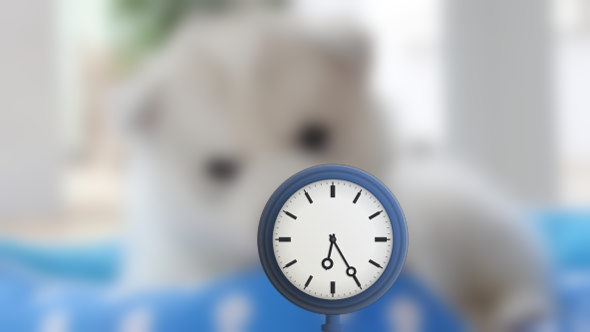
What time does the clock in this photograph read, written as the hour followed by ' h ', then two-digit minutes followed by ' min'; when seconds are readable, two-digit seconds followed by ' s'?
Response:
6 h 25 min
